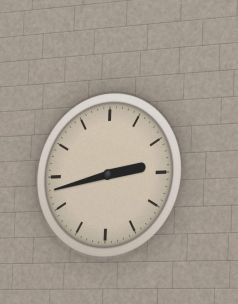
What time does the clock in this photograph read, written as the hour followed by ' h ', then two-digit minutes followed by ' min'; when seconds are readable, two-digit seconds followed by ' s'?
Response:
2 h 43 min
